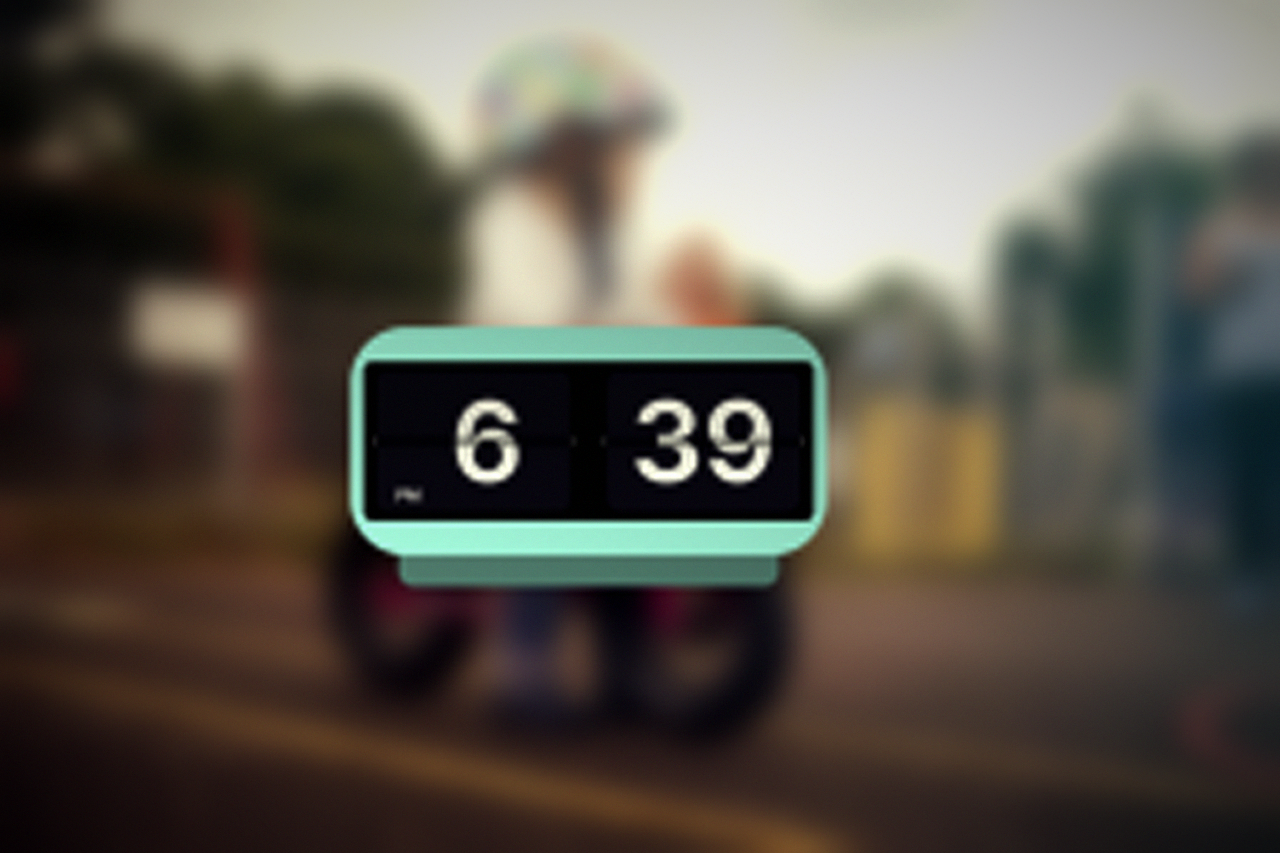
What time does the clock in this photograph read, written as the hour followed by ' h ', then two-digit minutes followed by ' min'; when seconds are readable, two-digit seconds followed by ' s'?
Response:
6 h 39 min
